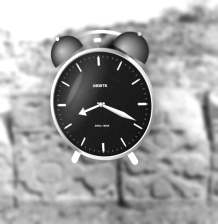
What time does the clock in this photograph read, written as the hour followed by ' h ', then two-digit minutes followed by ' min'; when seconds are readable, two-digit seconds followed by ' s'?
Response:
8 h 19 min
